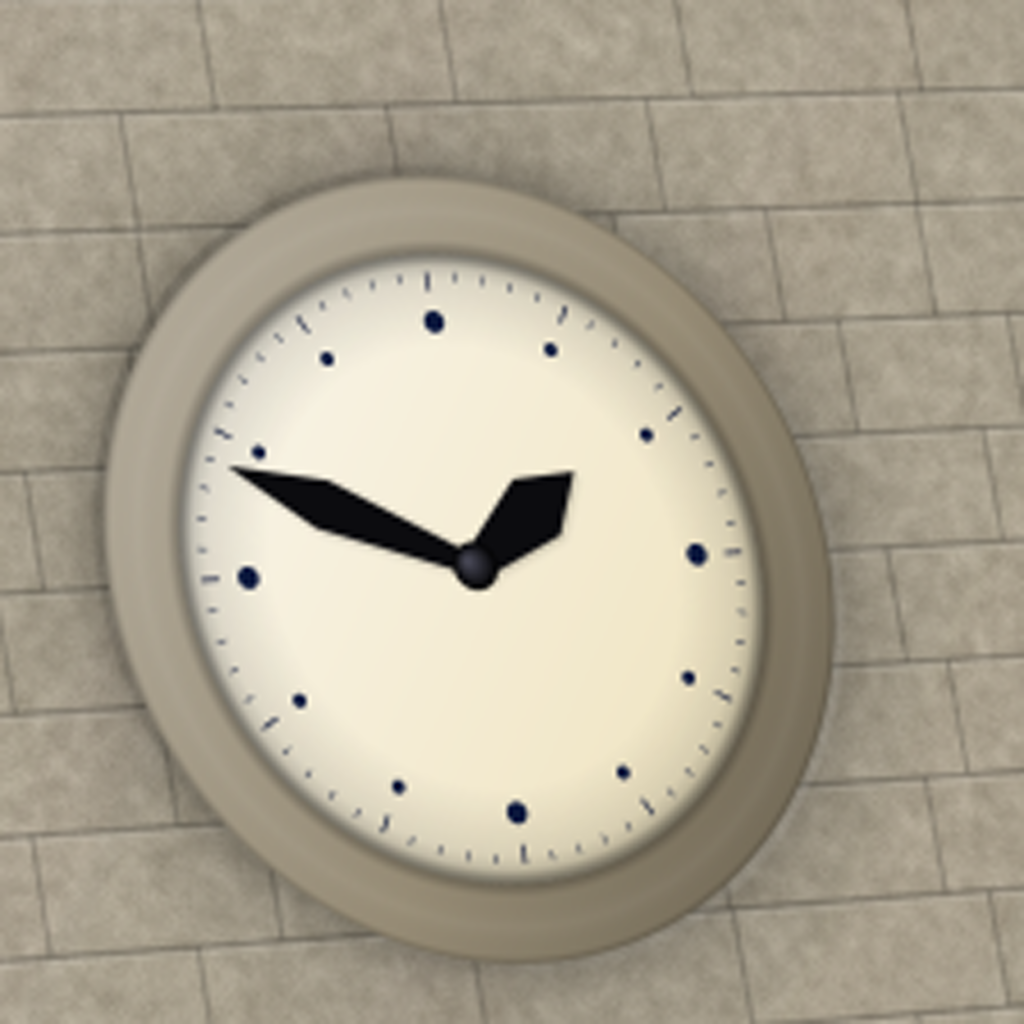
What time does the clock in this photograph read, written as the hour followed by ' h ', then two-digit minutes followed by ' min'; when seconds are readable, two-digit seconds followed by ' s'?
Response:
1 h 49 min
